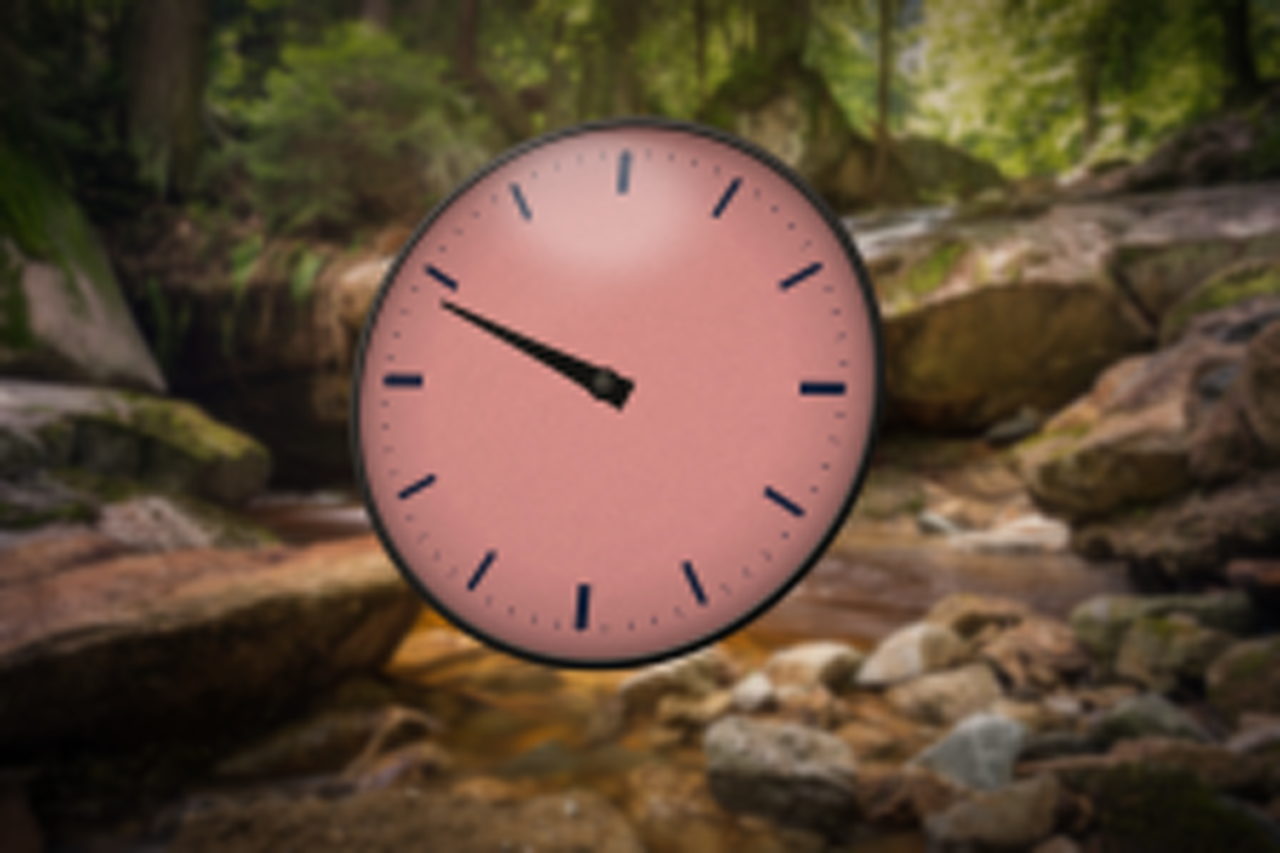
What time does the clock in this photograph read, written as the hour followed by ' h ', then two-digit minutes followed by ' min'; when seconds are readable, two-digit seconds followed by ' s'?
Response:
9 h 49 min
